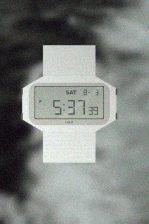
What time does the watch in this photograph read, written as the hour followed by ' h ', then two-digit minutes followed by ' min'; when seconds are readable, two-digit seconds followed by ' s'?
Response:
5 h 37 min 39 s
